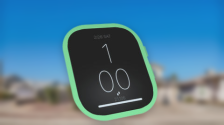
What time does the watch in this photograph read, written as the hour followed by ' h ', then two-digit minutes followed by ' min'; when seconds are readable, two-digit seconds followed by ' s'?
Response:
1 h 00 min
